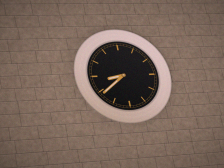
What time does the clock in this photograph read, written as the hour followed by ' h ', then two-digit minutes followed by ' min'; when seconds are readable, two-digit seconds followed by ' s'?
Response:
8 h 39 min
